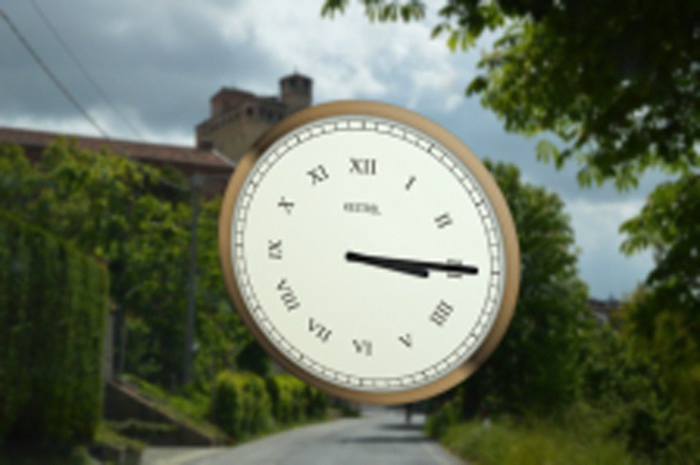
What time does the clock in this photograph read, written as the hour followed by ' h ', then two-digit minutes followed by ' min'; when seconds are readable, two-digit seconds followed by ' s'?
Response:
3 h 15 min
